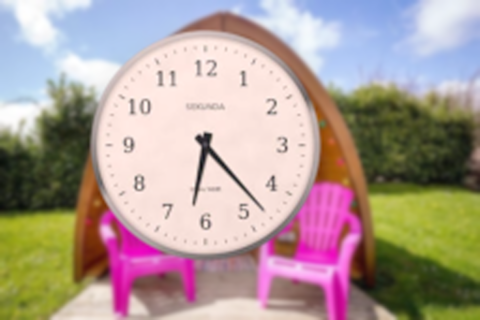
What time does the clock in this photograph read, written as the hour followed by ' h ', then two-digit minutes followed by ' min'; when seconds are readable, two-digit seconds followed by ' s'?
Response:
6 h 23 min
